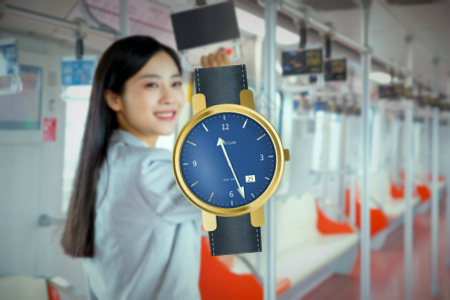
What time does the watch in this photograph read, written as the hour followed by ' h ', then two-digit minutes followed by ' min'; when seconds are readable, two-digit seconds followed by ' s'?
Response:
11 h 27 min
